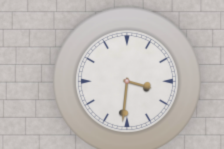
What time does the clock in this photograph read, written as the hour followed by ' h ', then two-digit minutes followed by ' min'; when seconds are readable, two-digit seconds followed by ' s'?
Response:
3 h 31 min
